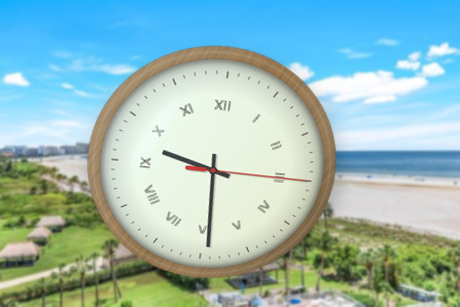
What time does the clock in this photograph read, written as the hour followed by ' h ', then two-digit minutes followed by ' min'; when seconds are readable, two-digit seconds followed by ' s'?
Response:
9 h 29 min 15 s
